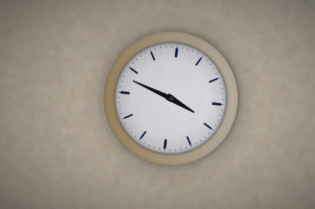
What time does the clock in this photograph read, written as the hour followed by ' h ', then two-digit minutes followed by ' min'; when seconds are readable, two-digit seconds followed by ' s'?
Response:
3 h 48 min
